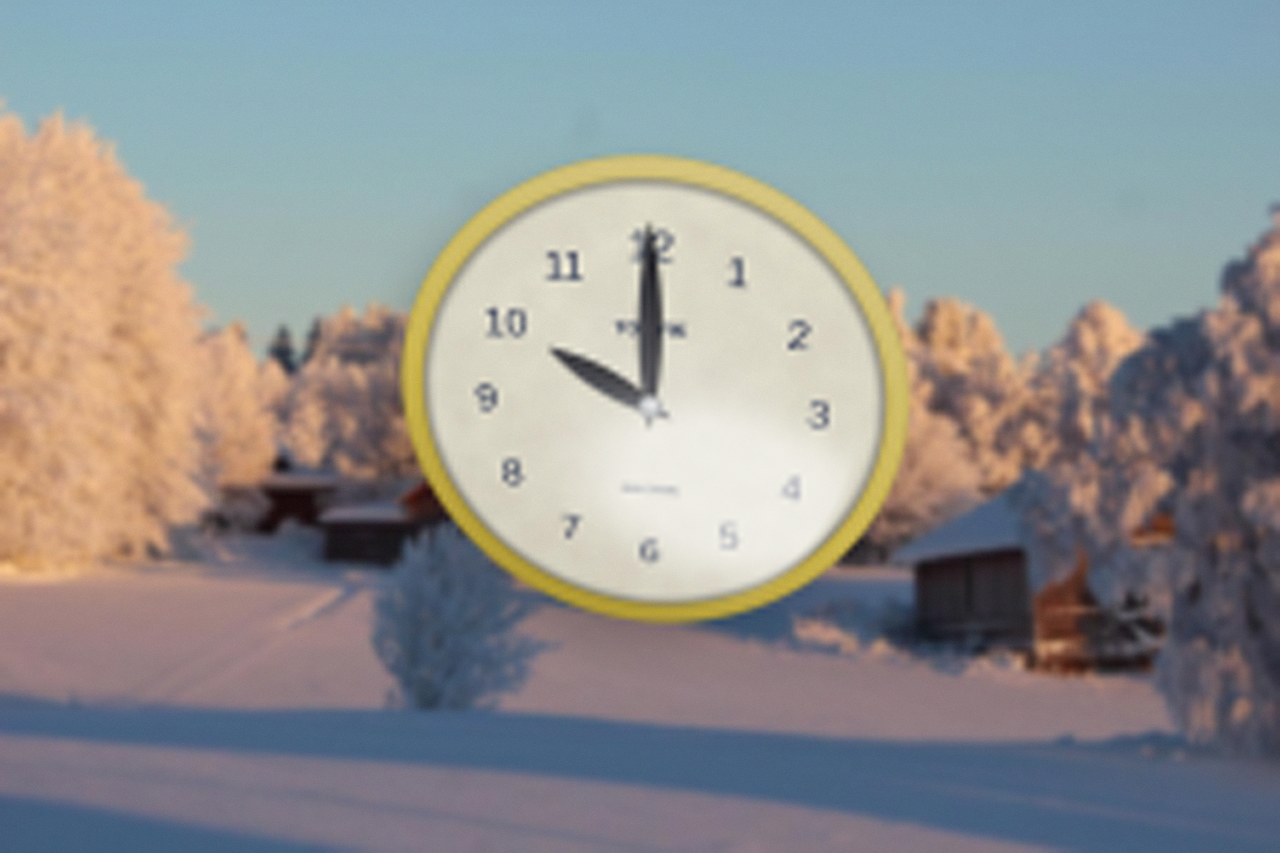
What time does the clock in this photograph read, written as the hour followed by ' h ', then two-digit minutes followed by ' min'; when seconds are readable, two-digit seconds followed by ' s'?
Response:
10 h 00 min
